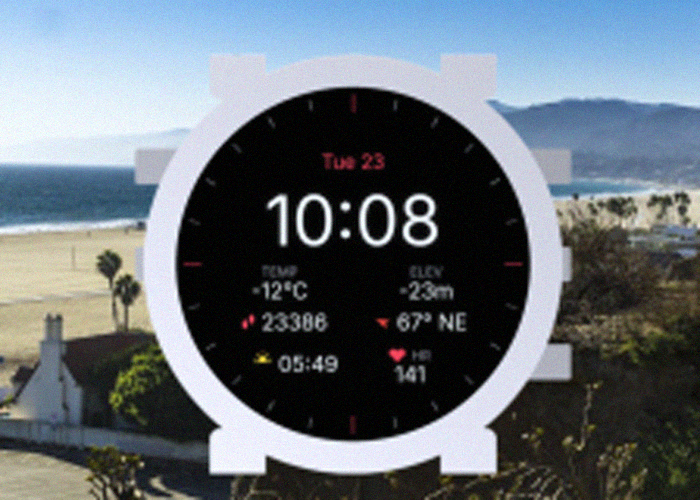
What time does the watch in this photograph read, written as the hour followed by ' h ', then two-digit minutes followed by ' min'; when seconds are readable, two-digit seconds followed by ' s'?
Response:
10 h 08 min
